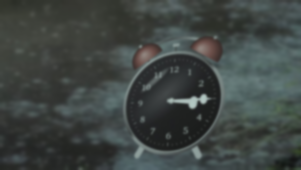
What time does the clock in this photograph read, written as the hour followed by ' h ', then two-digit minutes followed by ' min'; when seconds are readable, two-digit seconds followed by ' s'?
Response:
3 h 15 min
